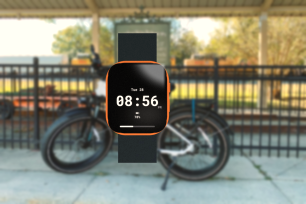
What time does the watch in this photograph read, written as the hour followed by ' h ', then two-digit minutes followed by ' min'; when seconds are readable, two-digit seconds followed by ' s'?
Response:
8 h 56 min
